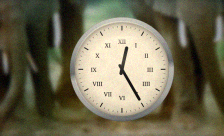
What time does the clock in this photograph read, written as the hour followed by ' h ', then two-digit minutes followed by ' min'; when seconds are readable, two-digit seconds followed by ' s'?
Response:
12 h 25 min
